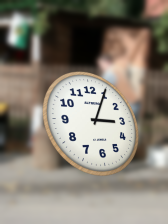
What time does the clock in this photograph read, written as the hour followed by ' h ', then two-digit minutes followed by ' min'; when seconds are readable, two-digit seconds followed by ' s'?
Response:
3 h 05 min
